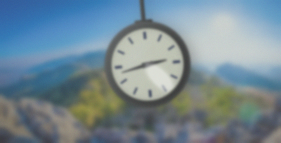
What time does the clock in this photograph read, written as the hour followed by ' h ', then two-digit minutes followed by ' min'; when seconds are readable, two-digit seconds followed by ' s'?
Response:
2 h 43 min
